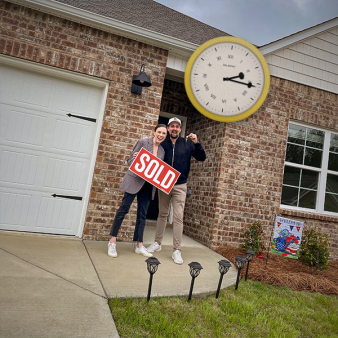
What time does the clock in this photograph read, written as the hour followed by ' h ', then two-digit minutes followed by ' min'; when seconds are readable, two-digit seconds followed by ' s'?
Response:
2 h 16 min
